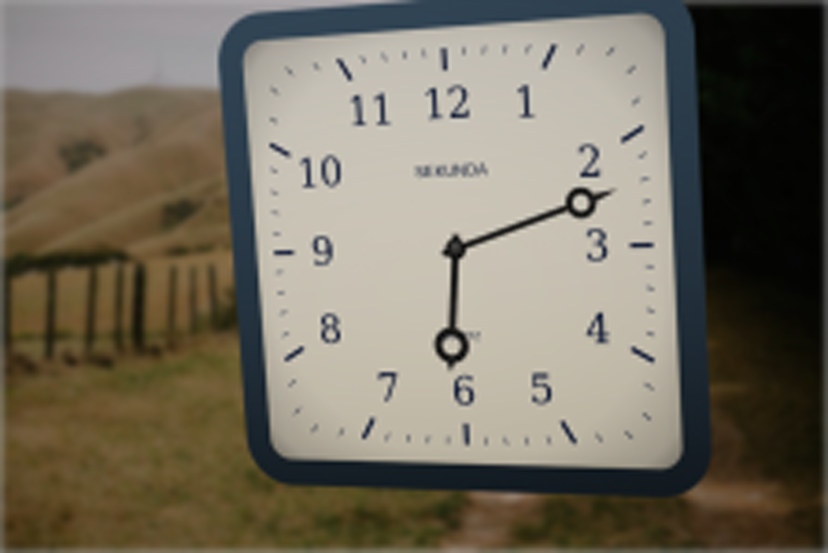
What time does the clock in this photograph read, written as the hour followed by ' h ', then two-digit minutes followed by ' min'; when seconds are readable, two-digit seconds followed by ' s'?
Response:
6 h 12 min
